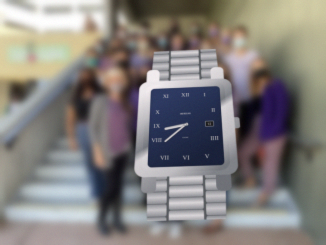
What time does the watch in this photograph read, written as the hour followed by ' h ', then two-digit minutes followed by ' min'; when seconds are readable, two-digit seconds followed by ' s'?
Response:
8 h 38 min
